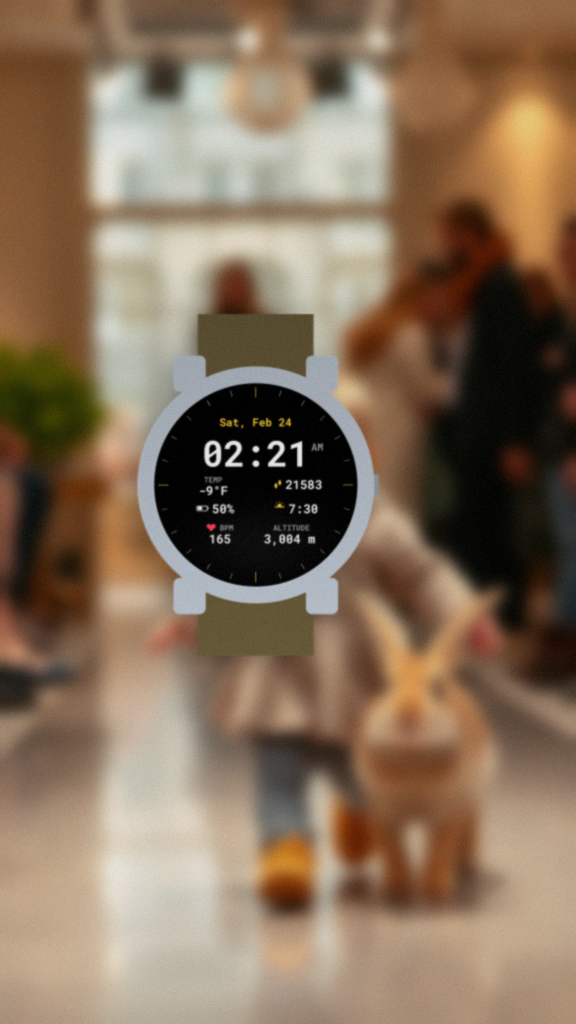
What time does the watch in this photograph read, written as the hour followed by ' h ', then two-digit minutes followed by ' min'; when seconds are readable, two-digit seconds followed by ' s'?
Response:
2 h 21 min
